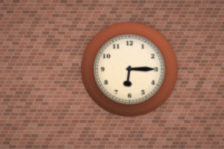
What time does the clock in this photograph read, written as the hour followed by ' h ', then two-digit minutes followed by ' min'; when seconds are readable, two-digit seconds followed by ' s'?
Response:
6 h 15 min
